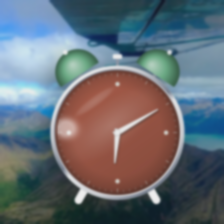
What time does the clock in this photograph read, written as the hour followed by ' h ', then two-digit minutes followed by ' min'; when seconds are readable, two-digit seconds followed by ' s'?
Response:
6 h 10 min
